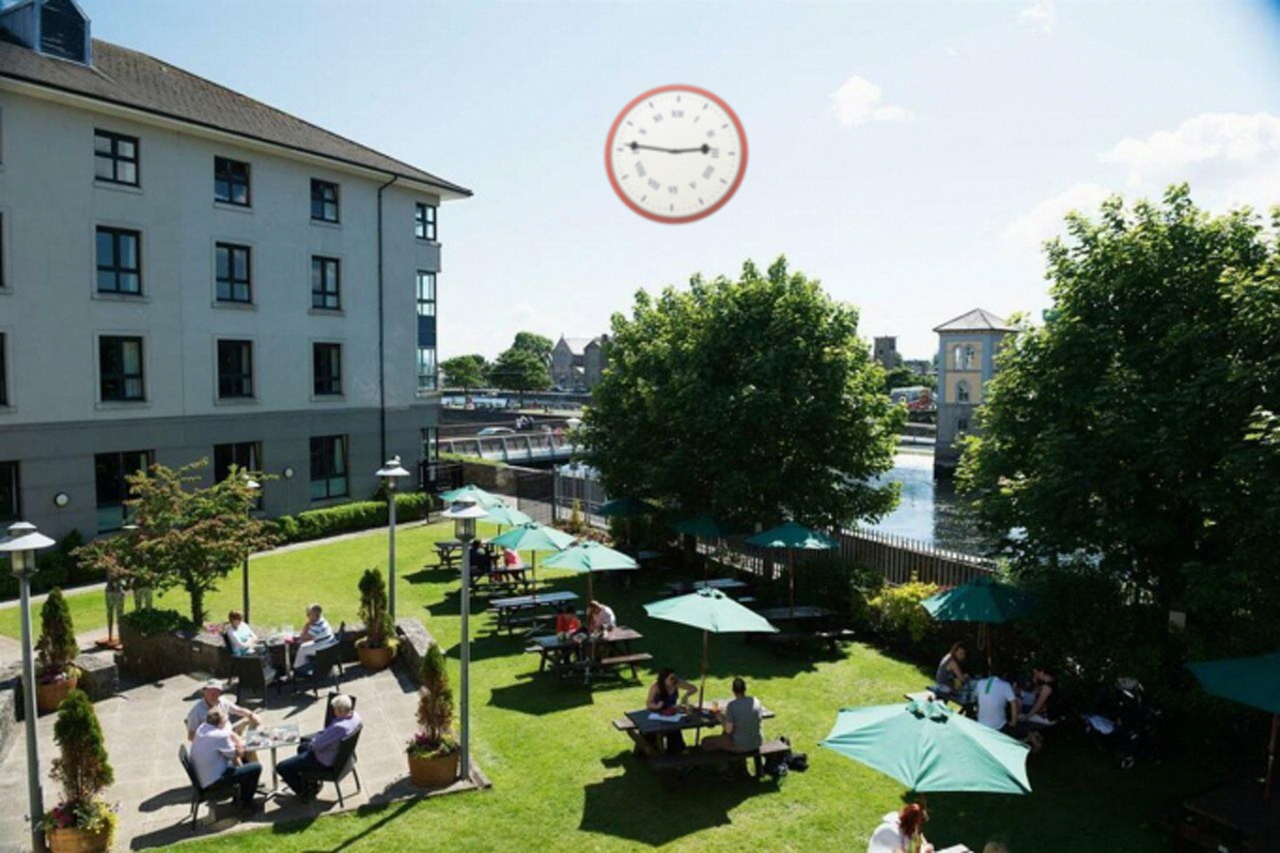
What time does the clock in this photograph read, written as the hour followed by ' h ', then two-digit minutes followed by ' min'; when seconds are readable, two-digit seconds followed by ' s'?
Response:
2 h 46 min
